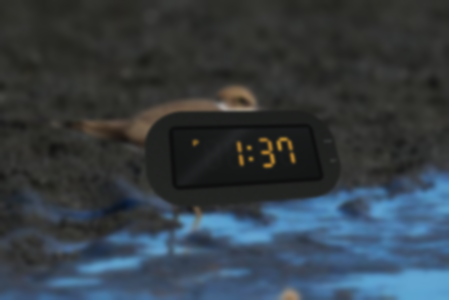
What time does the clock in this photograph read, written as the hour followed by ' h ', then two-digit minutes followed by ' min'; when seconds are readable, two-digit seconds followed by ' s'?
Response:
1 h 37 min
